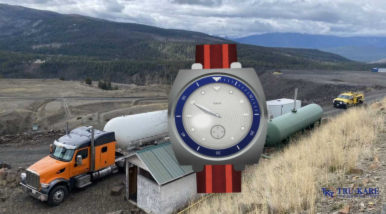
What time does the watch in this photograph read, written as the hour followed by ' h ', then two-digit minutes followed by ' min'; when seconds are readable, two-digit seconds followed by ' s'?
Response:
9 h 50 min
